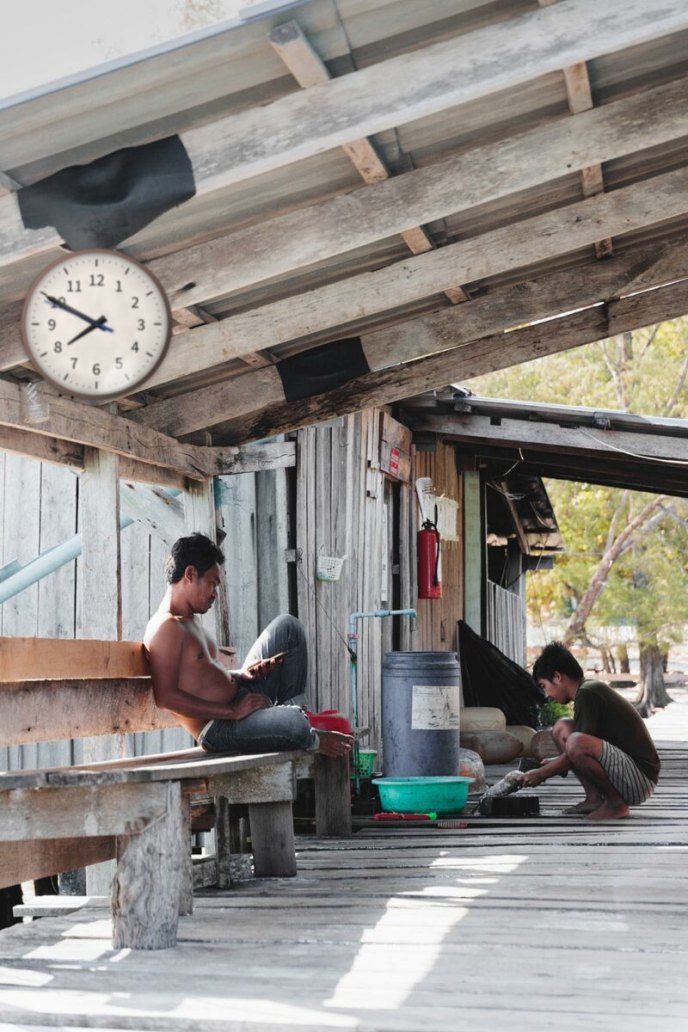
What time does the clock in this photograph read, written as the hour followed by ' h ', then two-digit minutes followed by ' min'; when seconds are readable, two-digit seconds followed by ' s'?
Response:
7 h 49 min 49 s
